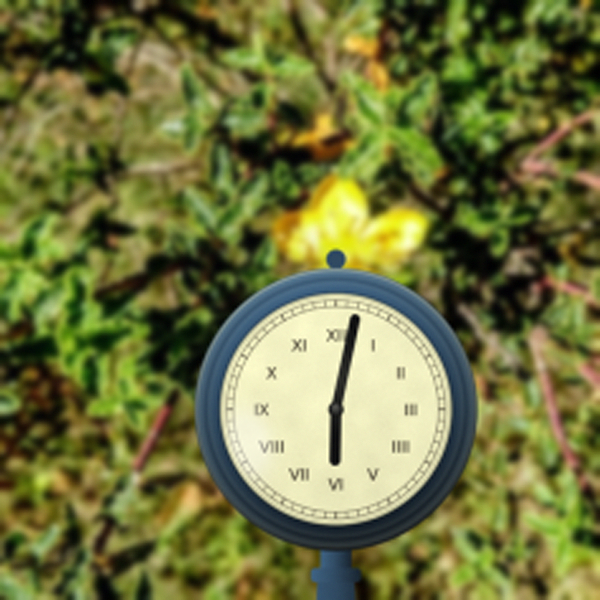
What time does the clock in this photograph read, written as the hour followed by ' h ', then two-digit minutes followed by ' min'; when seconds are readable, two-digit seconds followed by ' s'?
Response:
6 h 02 min
